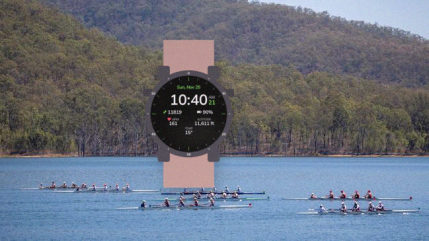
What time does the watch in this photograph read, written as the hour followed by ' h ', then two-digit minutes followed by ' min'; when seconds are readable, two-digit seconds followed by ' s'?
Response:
10 h 40 min
